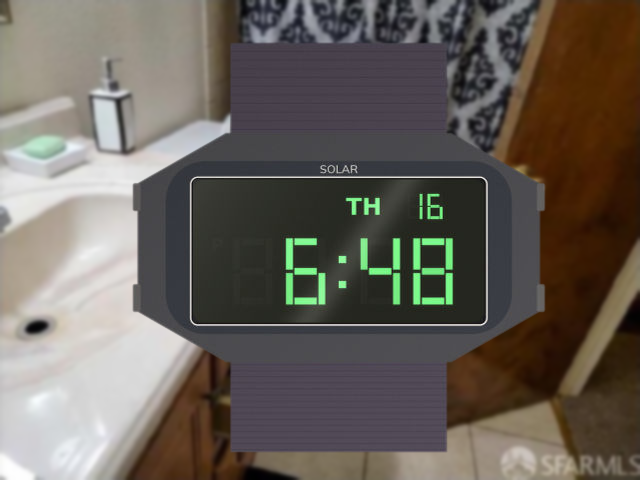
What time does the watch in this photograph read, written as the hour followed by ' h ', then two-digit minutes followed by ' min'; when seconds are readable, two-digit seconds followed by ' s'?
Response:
6 h 48 min
